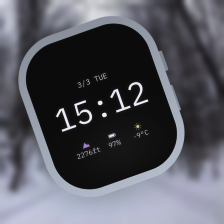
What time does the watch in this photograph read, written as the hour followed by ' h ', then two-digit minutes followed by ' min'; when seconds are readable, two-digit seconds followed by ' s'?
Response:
15 h 12 min
